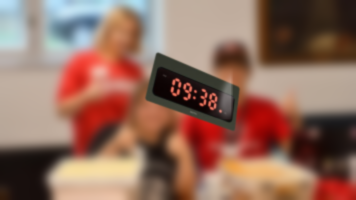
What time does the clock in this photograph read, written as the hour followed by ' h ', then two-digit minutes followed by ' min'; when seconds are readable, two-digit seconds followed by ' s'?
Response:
9 h 38 min
